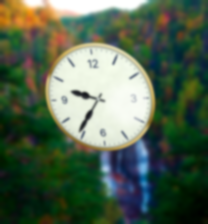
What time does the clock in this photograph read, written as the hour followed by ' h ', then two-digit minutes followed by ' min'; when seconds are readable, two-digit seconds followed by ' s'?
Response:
9 h 36 min
